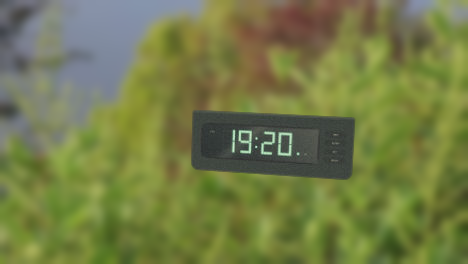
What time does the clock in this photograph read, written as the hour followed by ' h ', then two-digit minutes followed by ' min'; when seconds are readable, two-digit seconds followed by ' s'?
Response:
19 h 20 min
